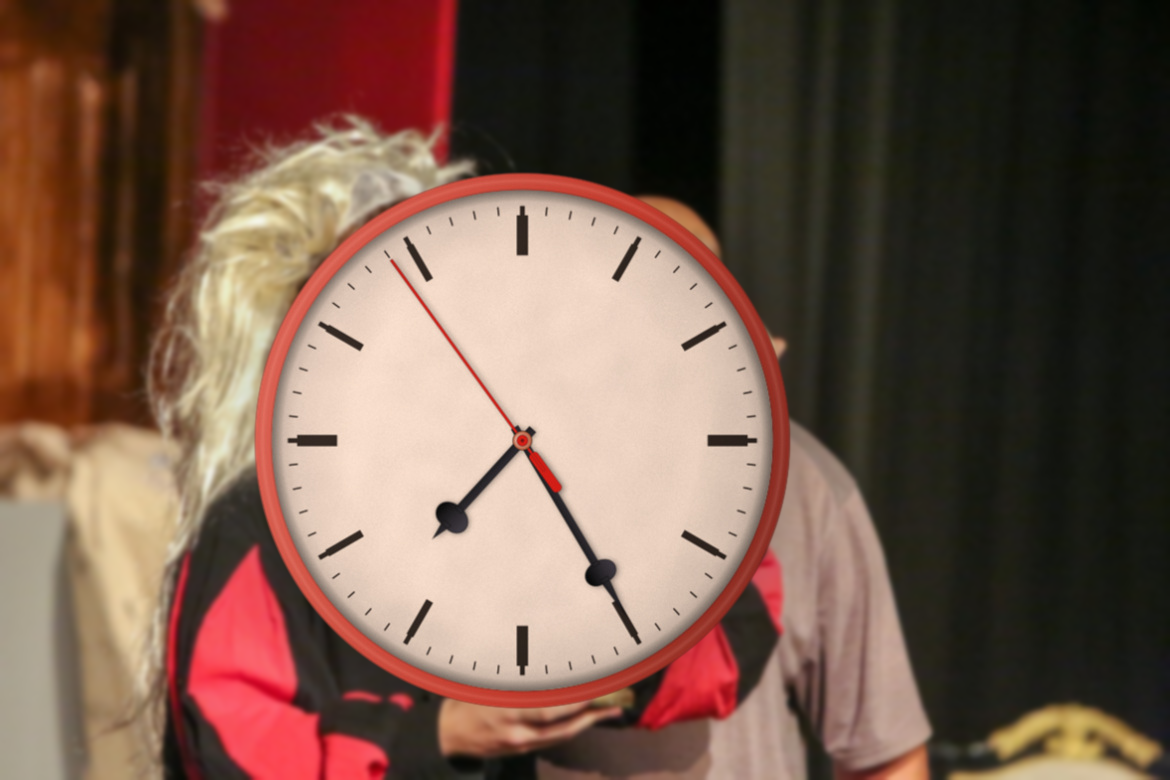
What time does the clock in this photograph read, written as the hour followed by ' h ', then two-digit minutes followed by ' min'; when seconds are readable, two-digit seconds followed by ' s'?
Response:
7 h 24 min 54 s
